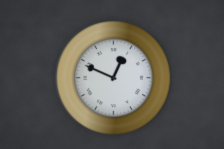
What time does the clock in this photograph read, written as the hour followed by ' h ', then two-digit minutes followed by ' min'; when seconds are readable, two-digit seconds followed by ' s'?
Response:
12 h 49 min
